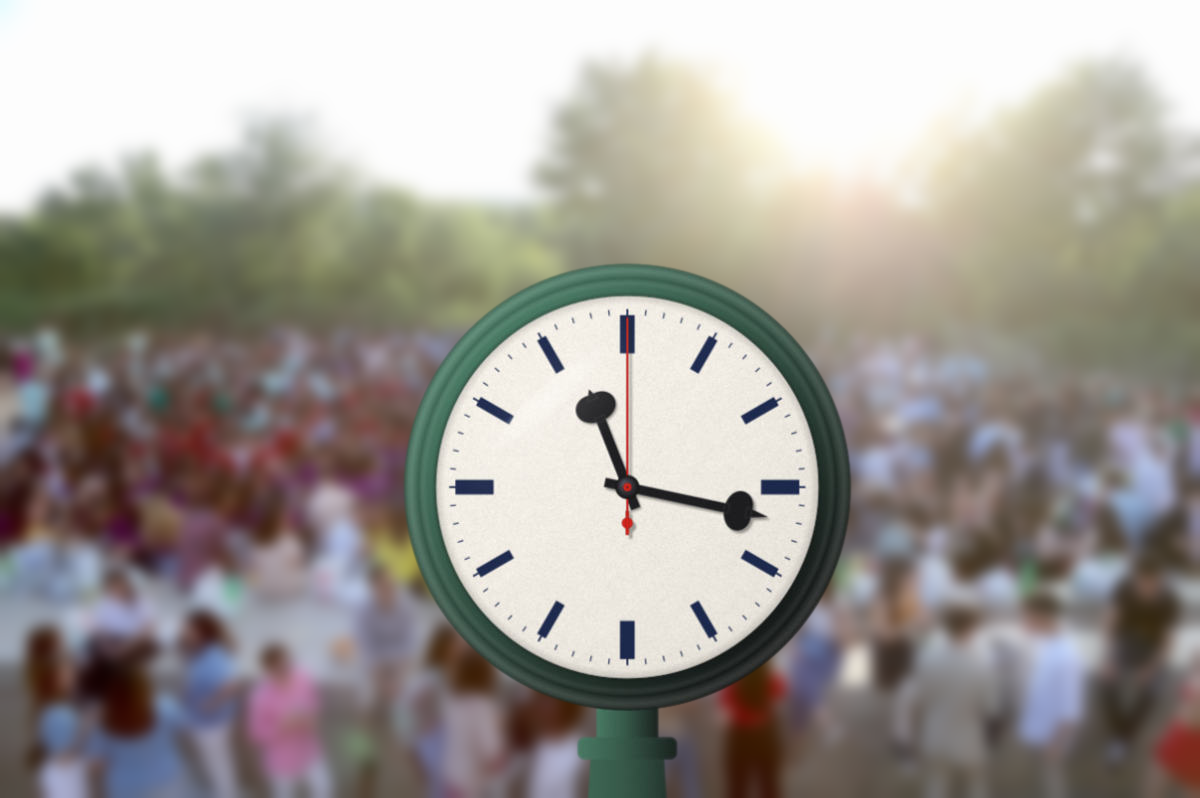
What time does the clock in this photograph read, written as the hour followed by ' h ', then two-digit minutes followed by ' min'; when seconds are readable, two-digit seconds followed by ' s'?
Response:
11 h 17 min 00 s
